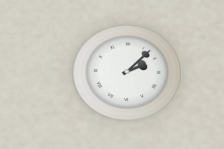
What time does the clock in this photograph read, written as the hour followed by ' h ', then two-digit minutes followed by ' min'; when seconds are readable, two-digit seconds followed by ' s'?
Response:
2 h 07 min
